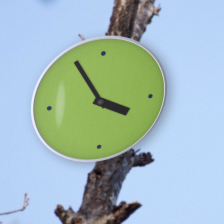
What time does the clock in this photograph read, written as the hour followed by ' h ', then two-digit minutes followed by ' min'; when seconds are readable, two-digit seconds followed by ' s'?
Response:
3 h 55 min
